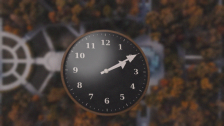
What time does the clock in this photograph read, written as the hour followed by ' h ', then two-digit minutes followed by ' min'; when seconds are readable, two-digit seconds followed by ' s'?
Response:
2 h 10 min
